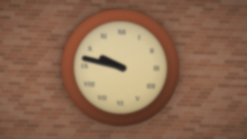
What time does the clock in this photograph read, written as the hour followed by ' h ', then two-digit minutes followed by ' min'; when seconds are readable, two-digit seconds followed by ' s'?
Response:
9 h 47 min
